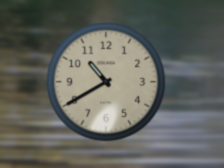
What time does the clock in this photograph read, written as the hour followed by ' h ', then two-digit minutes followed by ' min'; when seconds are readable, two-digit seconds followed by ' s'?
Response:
10 h 40 min
